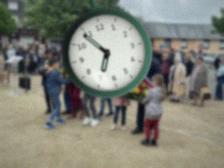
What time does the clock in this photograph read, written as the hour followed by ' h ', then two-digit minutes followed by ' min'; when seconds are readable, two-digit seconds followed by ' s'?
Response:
6 h 54 min
